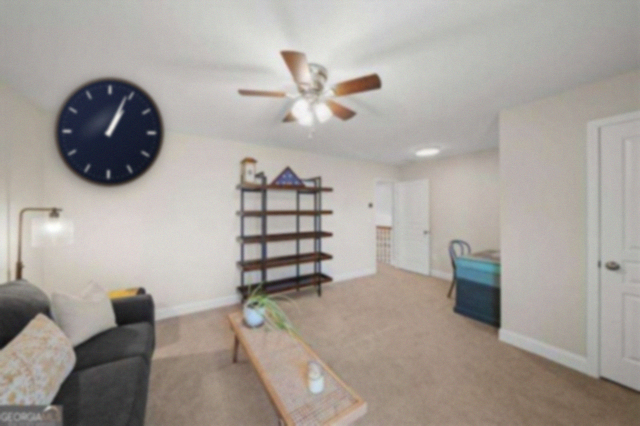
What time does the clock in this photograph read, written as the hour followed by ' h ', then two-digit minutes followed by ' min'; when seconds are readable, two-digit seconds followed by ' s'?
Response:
1 h 04 min
